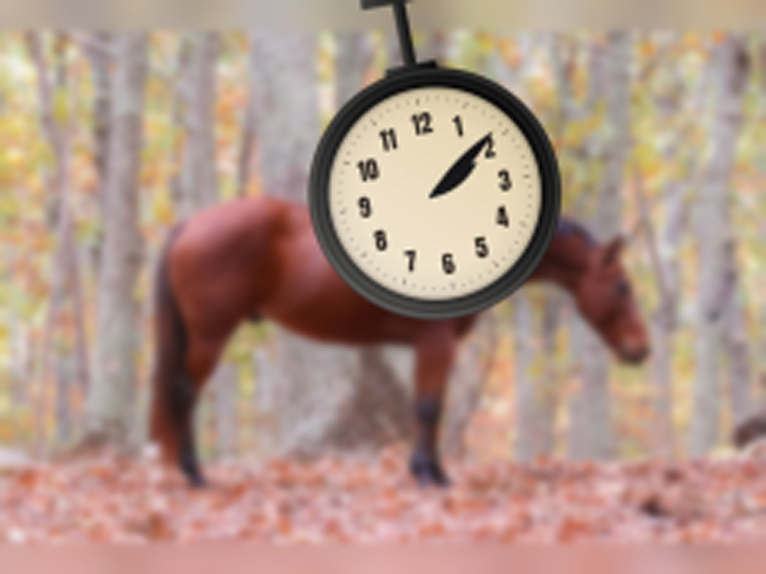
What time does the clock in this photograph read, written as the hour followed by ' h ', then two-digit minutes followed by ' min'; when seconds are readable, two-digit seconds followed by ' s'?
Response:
2 h 09 min
